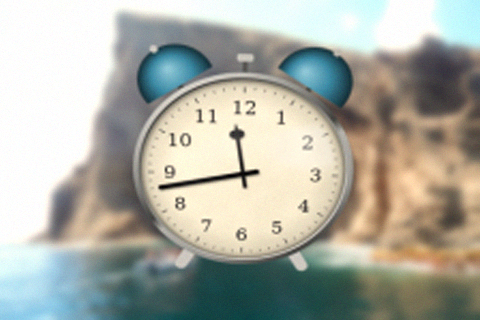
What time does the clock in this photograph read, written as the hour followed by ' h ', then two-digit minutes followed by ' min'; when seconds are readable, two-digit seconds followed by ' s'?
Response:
11 h 43 min
